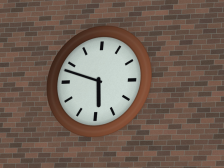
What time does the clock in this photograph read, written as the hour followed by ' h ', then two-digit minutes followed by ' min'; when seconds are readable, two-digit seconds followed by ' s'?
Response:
5 h 48 min
